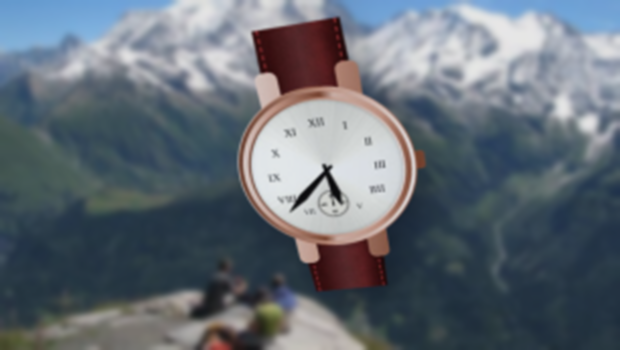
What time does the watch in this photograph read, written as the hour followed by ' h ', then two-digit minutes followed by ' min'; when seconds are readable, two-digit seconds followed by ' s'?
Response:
5 h 38 min
